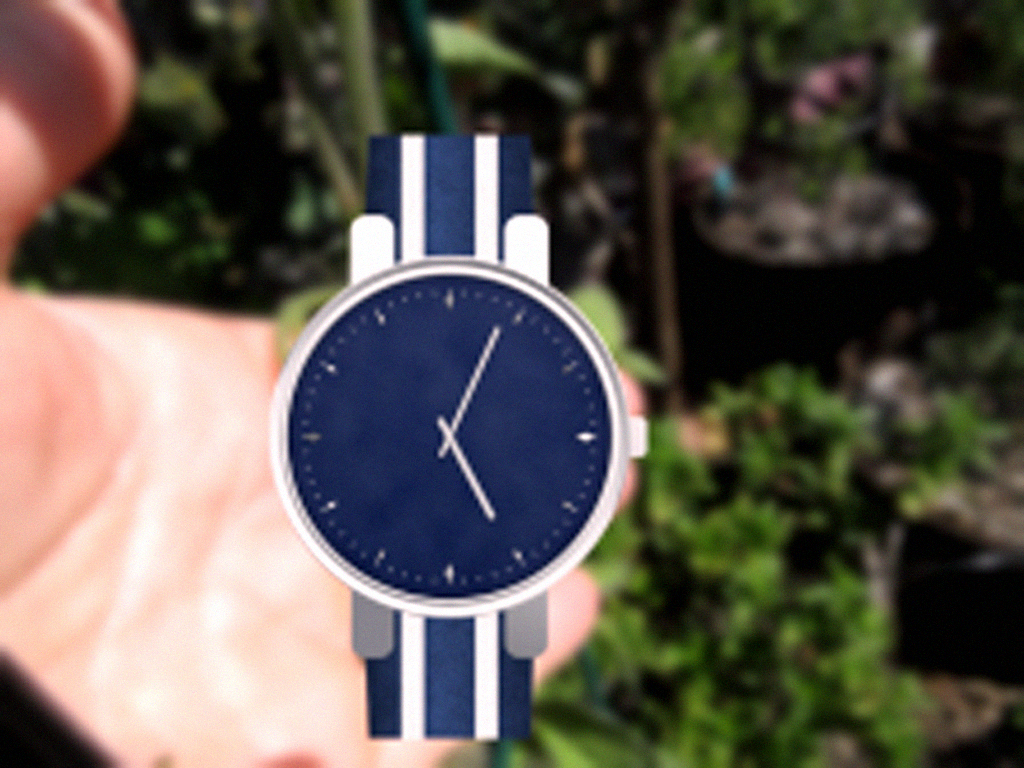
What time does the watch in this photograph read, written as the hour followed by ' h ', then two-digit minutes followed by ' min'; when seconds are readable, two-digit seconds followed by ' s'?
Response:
5 h 04 min
